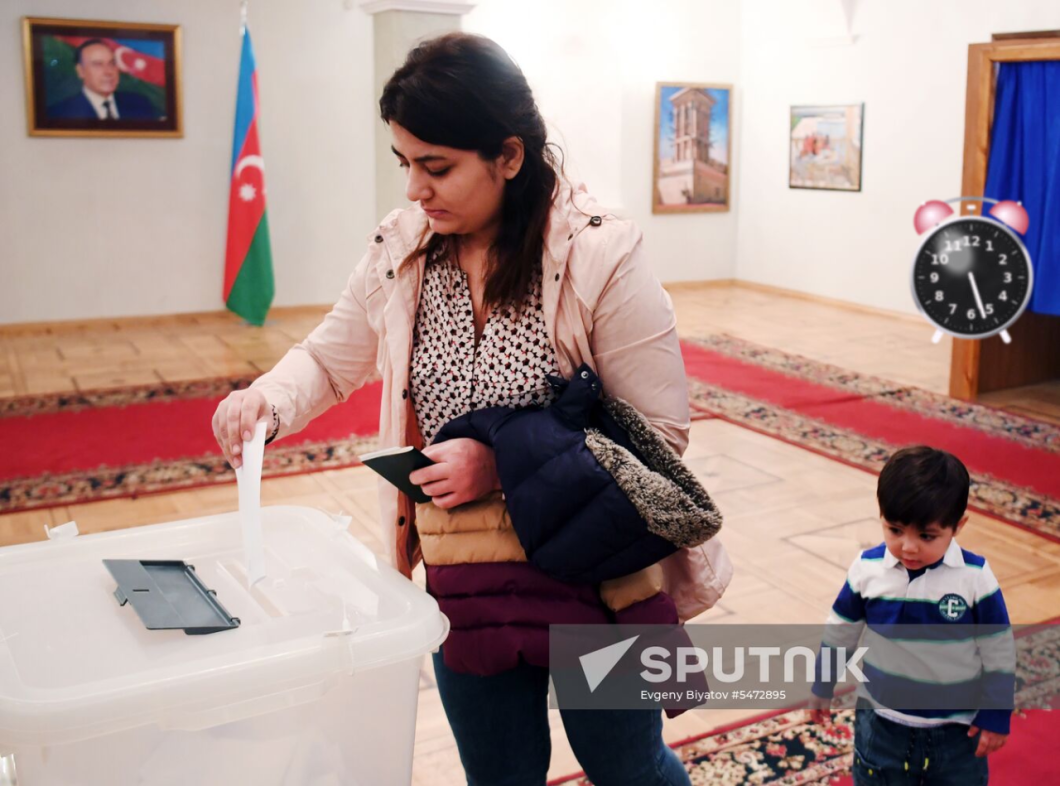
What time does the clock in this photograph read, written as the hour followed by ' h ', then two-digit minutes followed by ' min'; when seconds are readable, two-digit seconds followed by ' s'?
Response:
5 h 27 min
